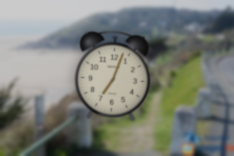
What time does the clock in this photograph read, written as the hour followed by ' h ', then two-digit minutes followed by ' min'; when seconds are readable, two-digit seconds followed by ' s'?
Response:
7 h 03 min
